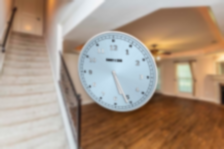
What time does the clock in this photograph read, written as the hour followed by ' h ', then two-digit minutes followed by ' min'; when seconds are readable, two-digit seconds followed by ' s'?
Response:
5 h 26 min
